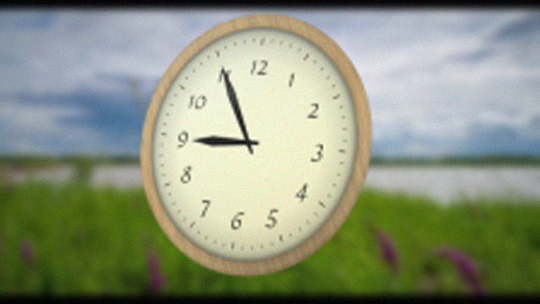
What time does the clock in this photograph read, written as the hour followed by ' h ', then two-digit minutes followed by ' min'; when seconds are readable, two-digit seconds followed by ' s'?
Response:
8 h 55 min
